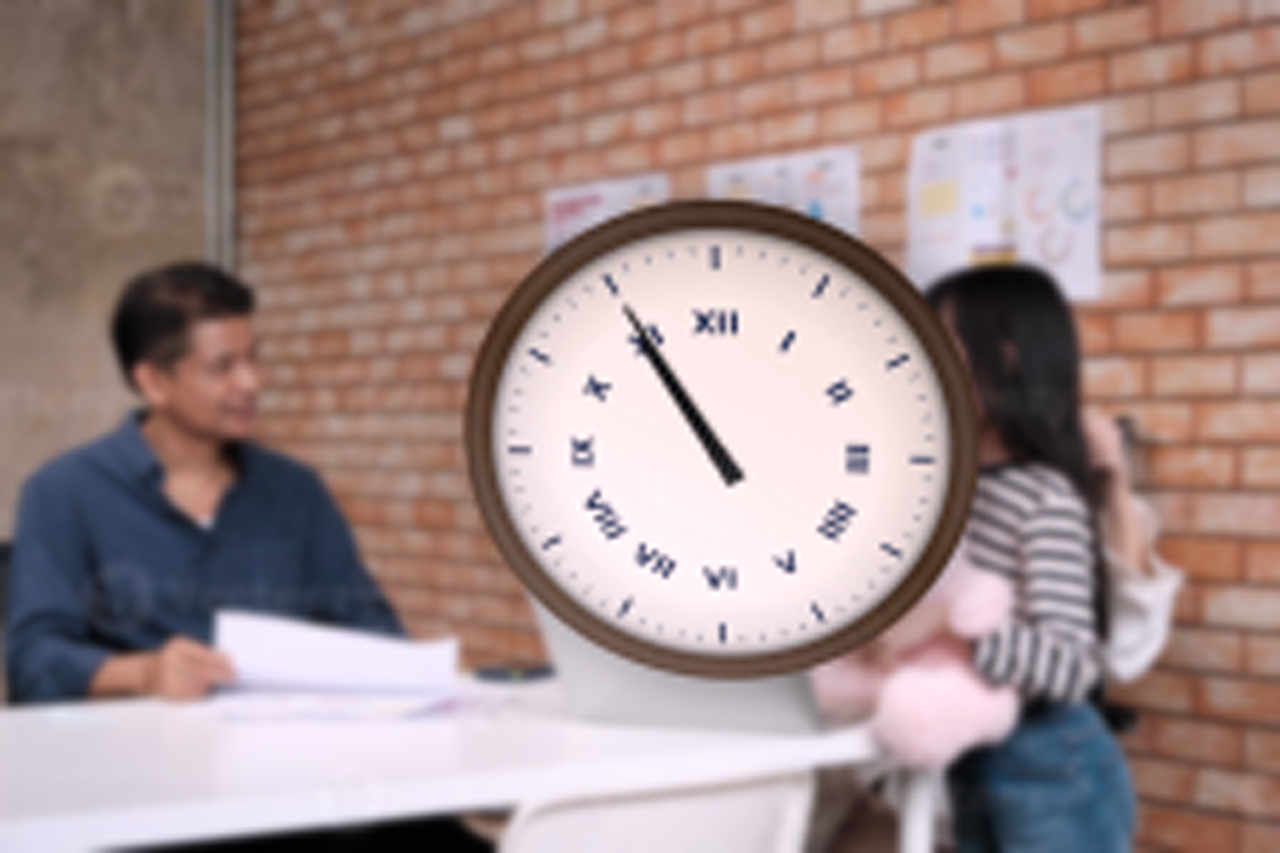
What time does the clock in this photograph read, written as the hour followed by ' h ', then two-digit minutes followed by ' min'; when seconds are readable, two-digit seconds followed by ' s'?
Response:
10 h 55 min
